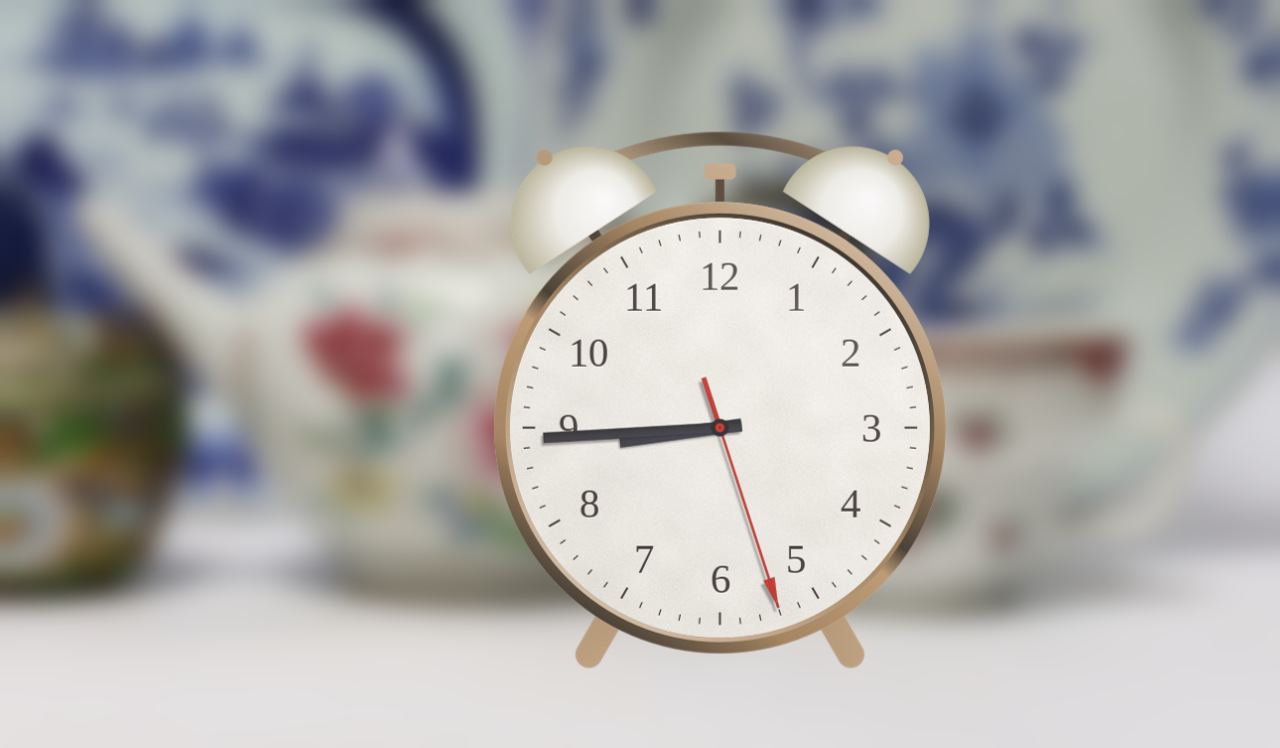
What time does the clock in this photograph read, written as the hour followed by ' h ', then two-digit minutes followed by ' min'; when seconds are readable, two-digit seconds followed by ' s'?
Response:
8 h 44 min 27 s
